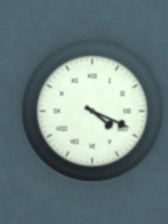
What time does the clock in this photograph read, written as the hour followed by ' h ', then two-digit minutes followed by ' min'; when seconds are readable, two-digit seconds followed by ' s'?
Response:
4 h 19 min
